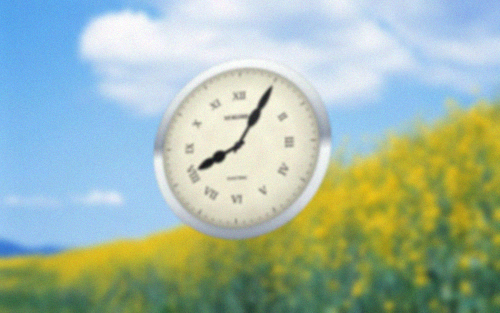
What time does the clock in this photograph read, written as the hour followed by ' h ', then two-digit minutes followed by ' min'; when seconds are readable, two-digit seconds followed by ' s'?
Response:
8 h 05 min
